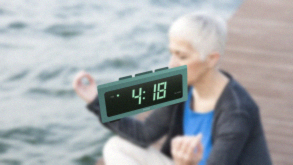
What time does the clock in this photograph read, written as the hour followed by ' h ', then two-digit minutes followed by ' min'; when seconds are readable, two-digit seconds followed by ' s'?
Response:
4 h 18 min
